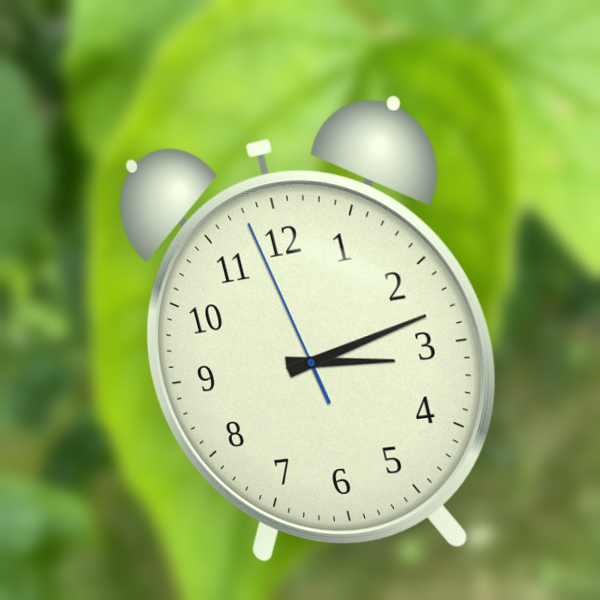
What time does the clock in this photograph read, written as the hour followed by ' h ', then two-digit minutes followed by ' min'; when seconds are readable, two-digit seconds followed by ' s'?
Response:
3 h 12 min 58 s
